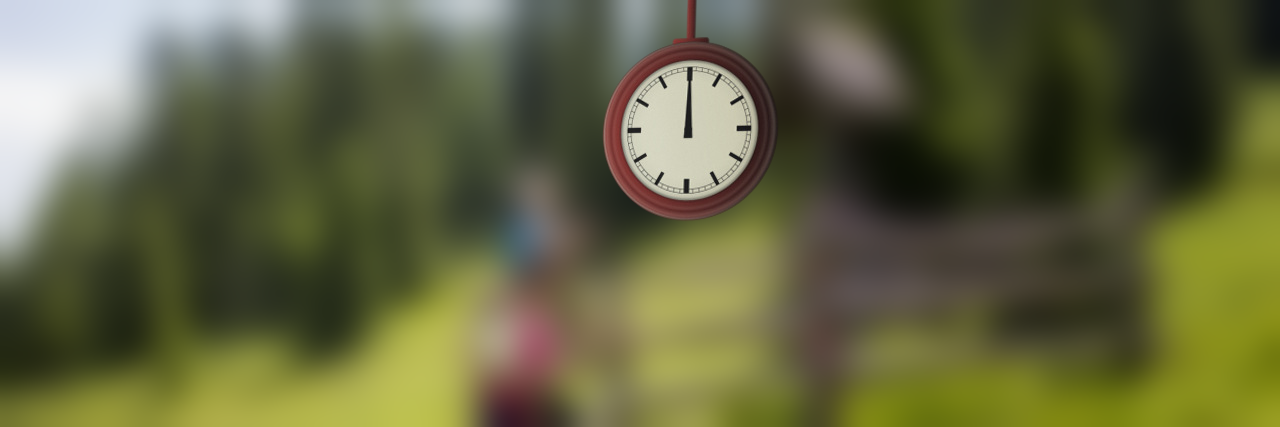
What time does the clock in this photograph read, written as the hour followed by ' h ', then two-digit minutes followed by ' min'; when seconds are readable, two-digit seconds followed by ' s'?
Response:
12 h 00 min
